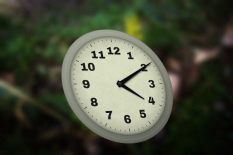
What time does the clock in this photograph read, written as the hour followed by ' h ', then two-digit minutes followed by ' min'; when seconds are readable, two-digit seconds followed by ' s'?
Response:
4 h 10 min
